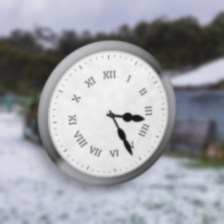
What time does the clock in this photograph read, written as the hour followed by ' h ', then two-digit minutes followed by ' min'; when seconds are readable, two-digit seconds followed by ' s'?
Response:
3 h 26 min
